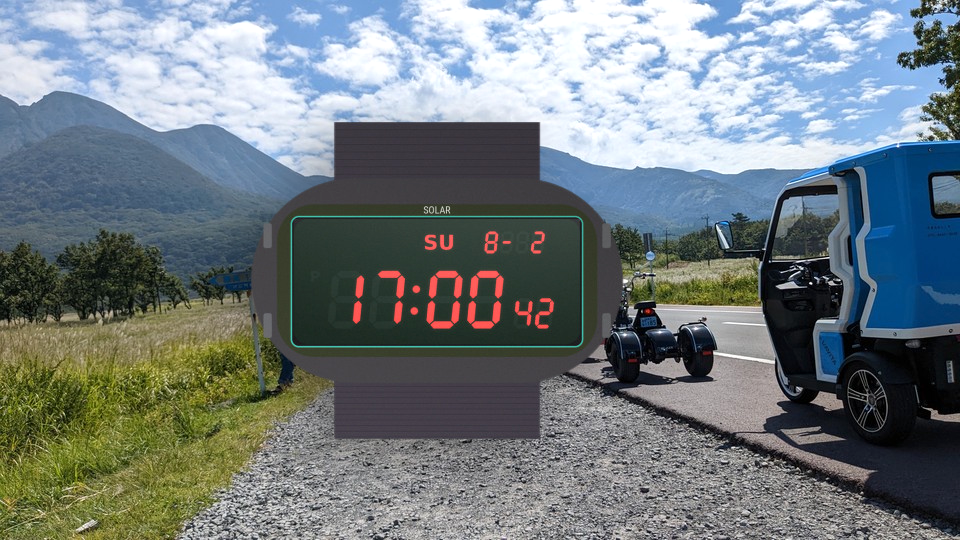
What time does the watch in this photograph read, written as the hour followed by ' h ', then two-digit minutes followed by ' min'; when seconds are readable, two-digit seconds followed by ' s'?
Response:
17 h 00 min 42 s
